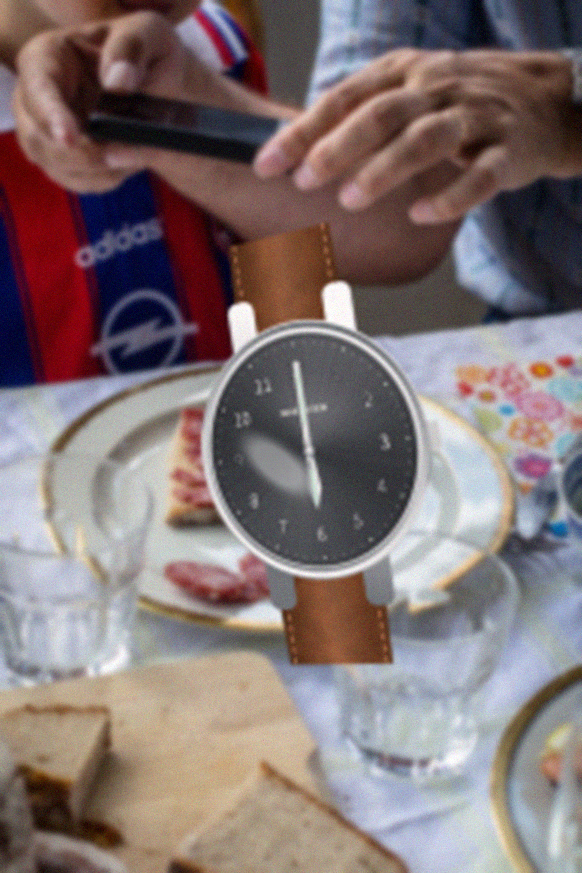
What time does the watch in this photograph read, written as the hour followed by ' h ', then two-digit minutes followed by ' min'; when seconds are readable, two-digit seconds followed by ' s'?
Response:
6 h 00 min
